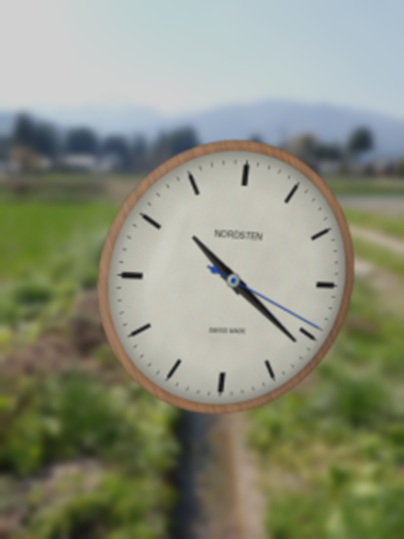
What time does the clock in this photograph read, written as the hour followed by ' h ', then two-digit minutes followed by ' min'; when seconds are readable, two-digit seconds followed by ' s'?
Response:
10 h 21 min 19 s
